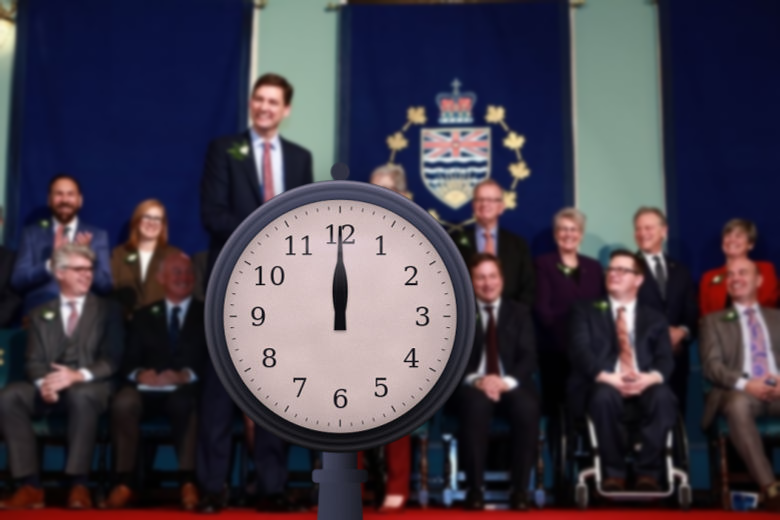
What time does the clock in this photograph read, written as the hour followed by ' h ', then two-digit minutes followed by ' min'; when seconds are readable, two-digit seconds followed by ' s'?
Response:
12 h 00 min
